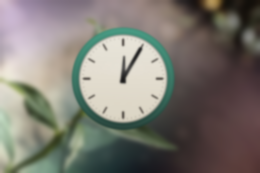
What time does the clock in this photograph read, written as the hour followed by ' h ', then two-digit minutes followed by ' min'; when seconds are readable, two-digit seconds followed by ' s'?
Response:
12 h 05 min
